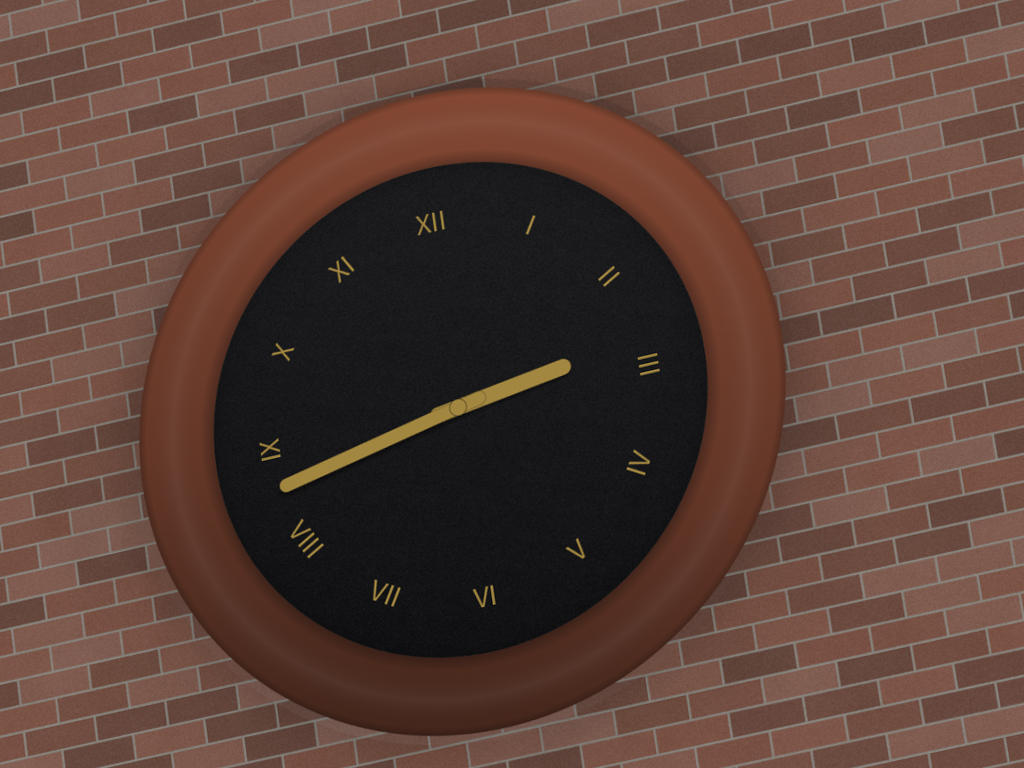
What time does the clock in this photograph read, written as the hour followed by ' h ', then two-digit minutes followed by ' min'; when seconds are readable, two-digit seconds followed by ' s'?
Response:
2 h 43 min
